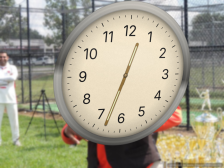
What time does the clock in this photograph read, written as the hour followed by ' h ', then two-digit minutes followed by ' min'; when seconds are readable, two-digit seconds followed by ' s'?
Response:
12 h 33 min
